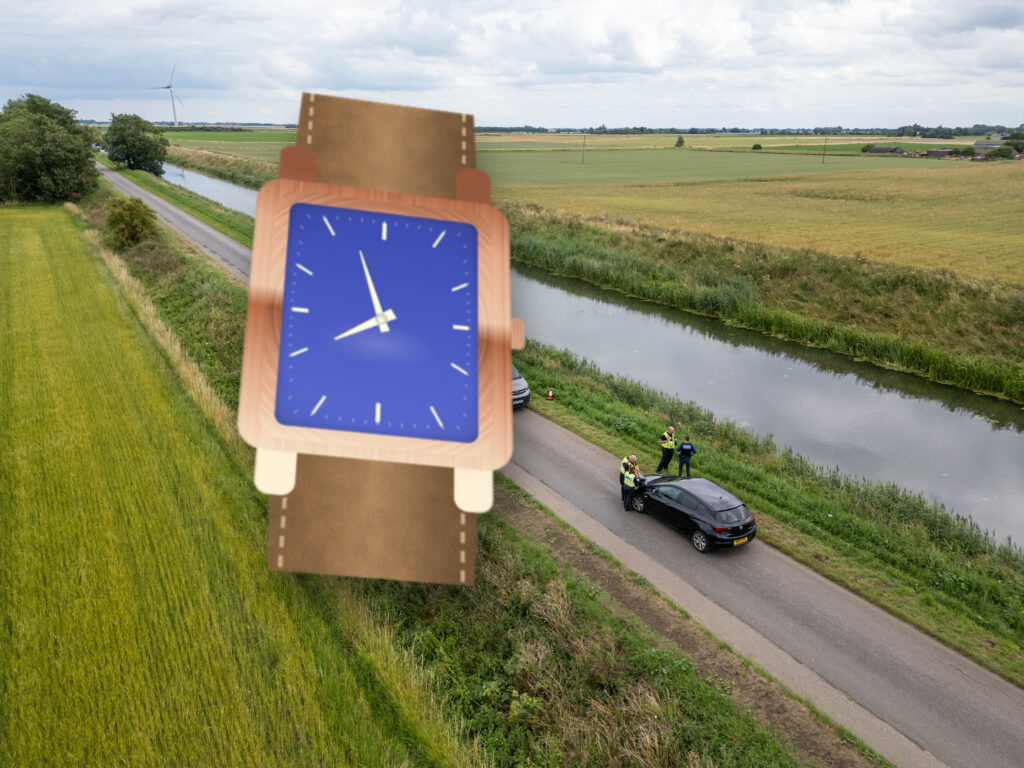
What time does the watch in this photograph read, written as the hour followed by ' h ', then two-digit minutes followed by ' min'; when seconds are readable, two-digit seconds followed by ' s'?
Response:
7 h 57 min
